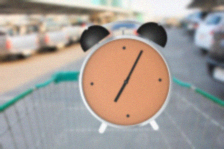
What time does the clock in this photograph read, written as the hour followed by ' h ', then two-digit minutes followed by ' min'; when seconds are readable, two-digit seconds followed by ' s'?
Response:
7 h 05 min
